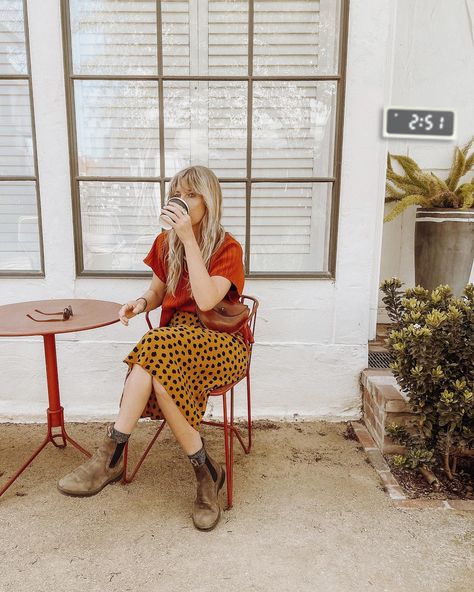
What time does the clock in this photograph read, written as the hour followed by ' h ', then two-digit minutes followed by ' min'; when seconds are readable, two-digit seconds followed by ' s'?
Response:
2 h 51 min
